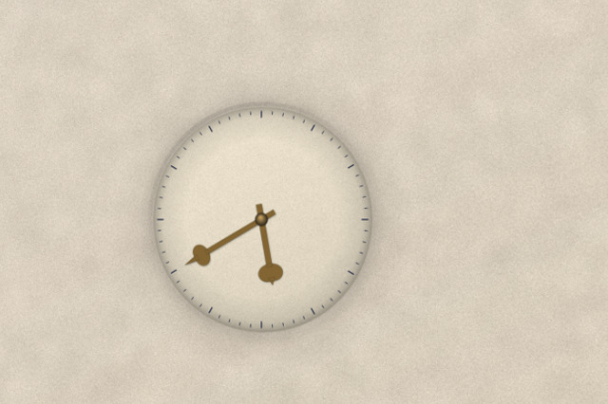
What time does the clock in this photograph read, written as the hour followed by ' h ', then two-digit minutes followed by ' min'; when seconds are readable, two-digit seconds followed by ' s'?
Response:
5 h 40 min
